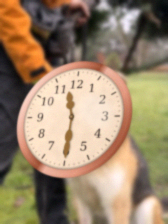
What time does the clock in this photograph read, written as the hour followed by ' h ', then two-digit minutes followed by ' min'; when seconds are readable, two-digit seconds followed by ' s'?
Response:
11 h 30 min
